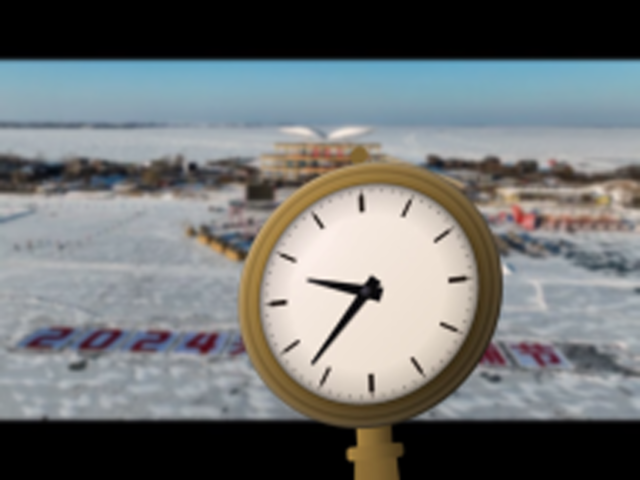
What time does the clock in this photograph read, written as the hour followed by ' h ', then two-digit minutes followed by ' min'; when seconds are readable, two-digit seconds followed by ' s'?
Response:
9 h 37 min
